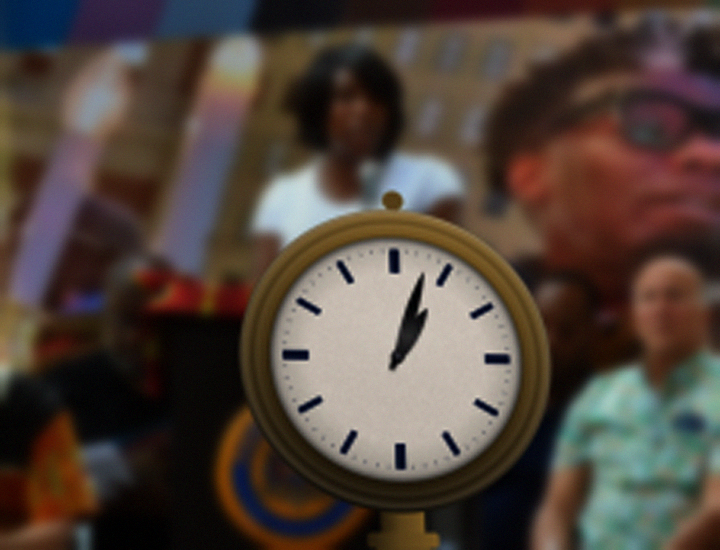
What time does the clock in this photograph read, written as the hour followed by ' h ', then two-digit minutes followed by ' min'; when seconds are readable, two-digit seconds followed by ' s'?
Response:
1 h 03 min
